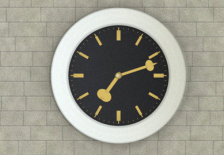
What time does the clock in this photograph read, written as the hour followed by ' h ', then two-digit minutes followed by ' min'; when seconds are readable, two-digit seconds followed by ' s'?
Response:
7 h 12 min
